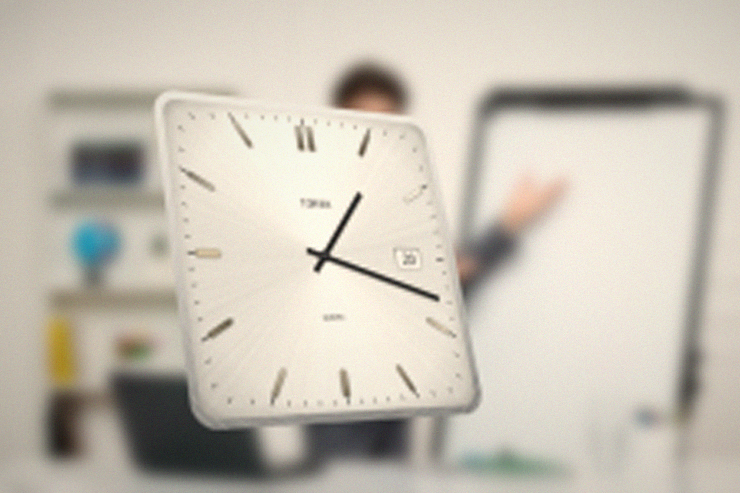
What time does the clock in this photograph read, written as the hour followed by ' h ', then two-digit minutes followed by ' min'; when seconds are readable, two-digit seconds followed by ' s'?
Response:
1 h 18 min
